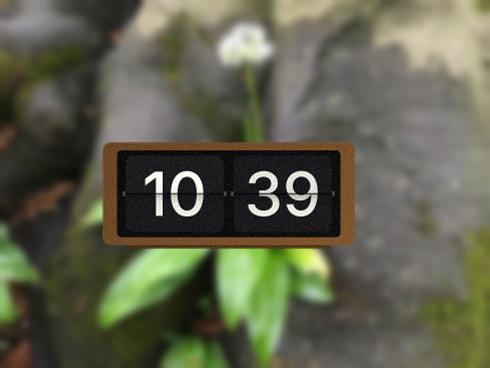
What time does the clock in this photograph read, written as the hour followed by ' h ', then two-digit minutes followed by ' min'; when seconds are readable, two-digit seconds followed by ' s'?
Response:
10 h 39 min
